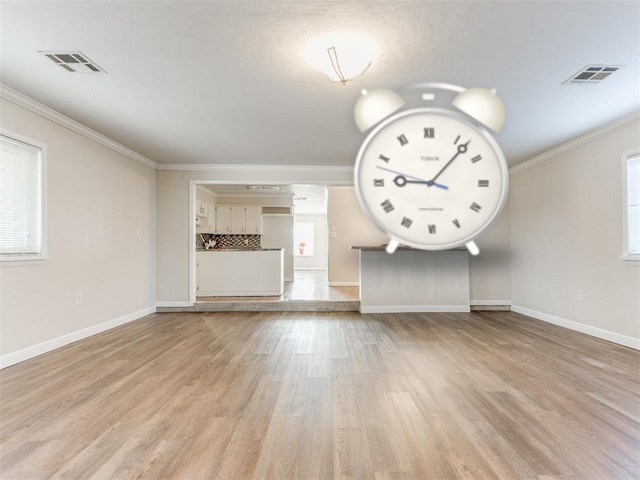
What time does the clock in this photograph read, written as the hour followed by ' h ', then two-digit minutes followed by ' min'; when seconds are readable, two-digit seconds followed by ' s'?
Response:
9 h 06 min 48 s
